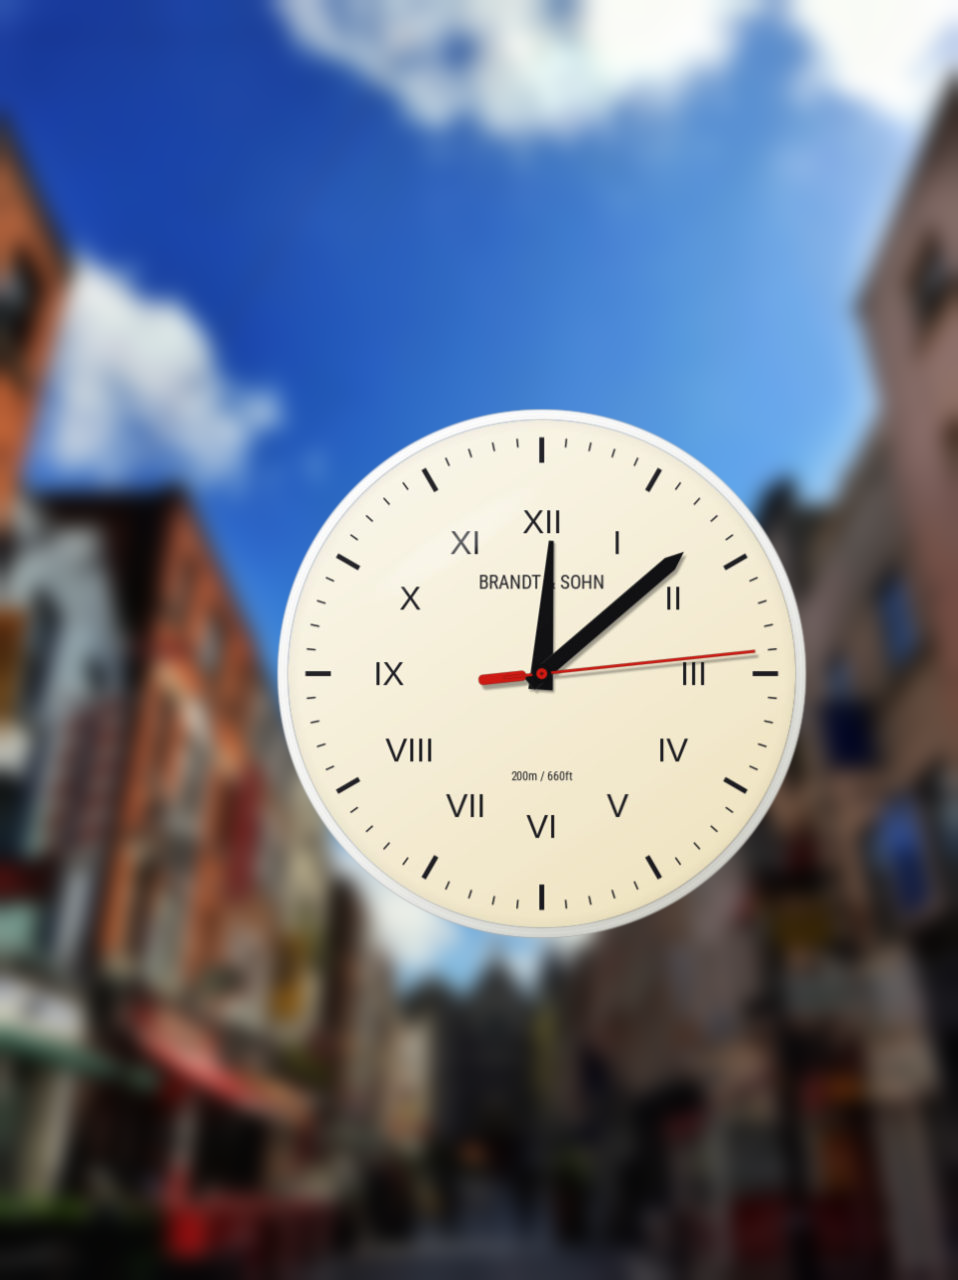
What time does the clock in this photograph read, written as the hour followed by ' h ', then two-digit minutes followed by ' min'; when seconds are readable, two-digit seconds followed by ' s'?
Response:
12 h 08 min 14 s
